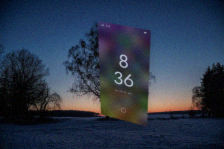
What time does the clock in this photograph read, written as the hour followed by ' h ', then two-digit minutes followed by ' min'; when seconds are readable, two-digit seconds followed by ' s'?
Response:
8 h 36 min
